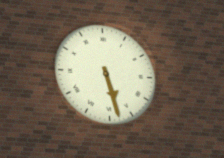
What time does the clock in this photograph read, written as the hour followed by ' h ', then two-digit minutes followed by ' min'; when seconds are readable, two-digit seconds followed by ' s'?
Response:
5 h 28 min
